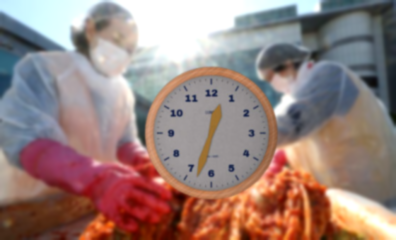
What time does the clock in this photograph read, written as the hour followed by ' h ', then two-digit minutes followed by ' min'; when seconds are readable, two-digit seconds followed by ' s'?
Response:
12 h 33 min
